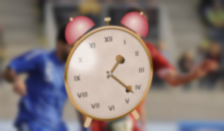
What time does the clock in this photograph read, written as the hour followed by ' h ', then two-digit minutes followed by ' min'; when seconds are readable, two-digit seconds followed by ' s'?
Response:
1 h 22 min
